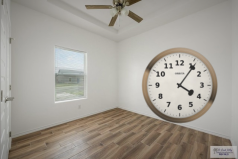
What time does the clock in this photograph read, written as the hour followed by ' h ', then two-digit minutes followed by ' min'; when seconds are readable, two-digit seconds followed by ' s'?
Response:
4 h 06 min
